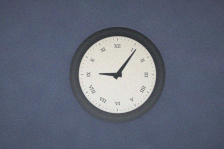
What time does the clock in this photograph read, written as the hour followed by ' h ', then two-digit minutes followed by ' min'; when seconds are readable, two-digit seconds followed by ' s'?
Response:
9 h 06 min
